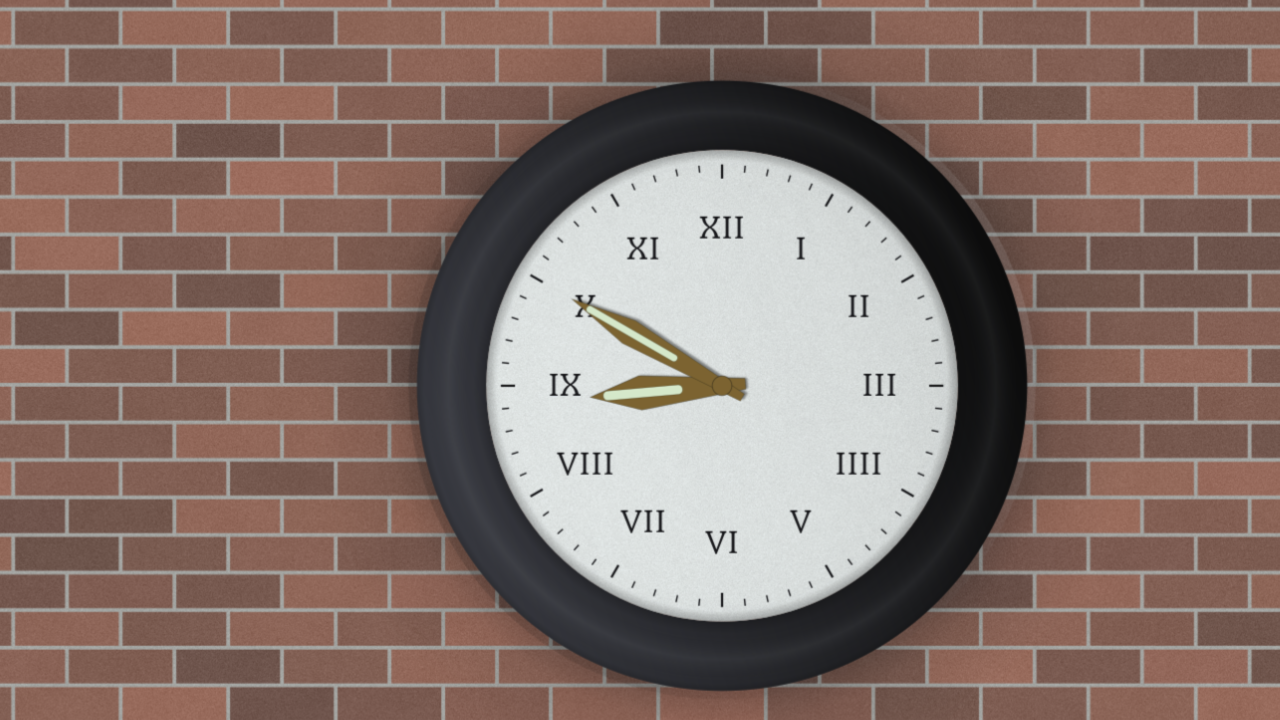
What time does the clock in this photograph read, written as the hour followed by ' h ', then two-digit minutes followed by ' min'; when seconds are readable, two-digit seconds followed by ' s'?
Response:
8 h 50 min
